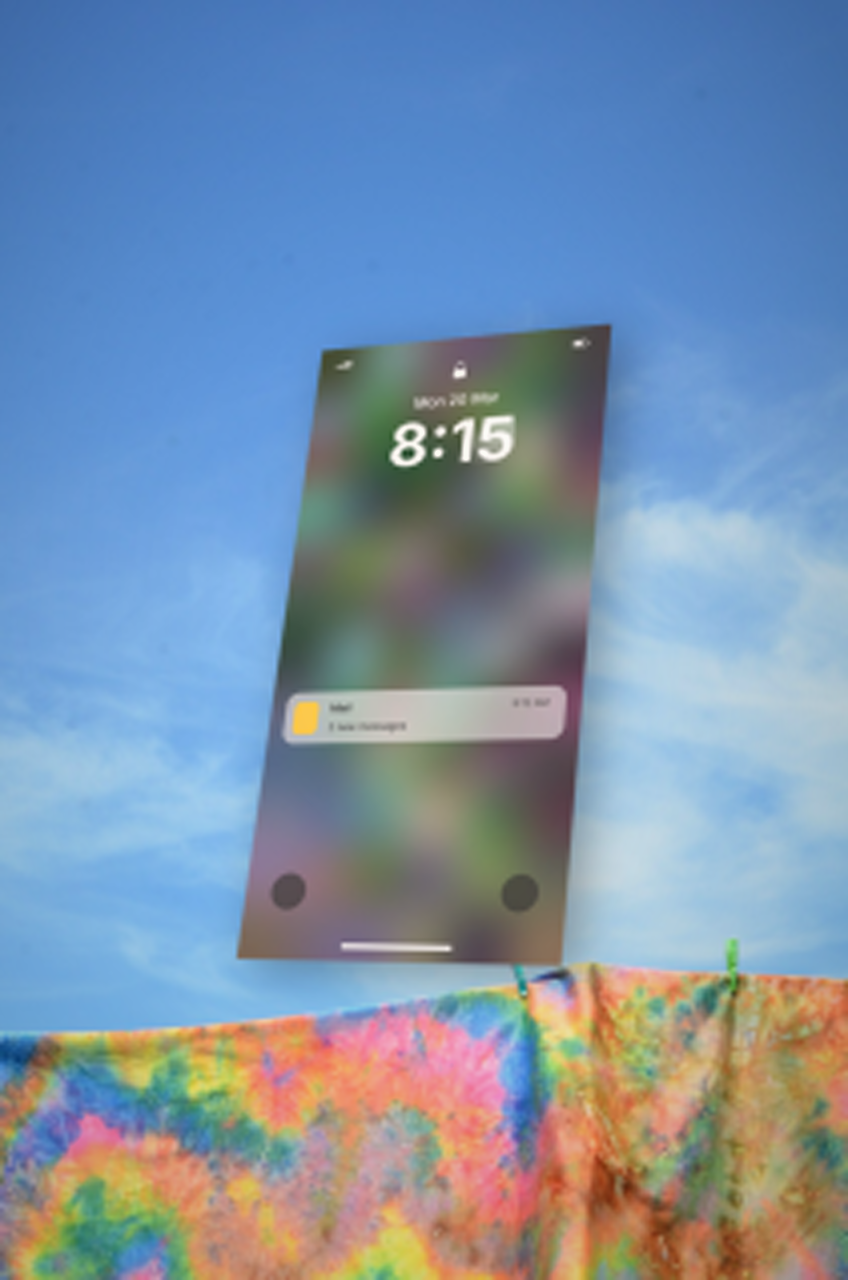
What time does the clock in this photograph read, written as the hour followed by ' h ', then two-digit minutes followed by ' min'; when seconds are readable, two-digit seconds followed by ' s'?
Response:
8 h 15 min
